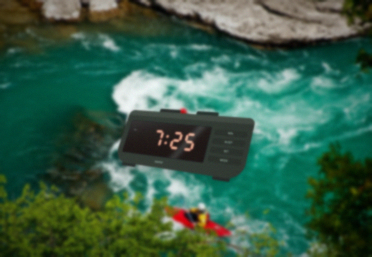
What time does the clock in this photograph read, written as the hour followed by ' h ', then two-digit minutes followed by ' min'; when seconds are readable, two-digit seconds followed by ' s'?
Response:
7 h 25 min
